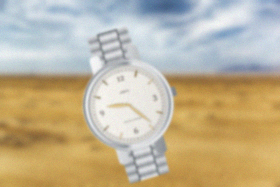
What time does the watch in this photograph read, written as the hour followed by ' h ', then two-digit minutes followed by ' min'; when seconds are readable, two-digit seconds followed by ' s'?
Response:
9 h 24 min
